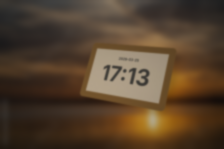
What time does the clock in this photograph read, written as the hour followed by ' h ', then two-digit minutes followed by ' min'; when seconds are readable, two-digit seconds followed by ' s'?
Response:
17 h 13 min
